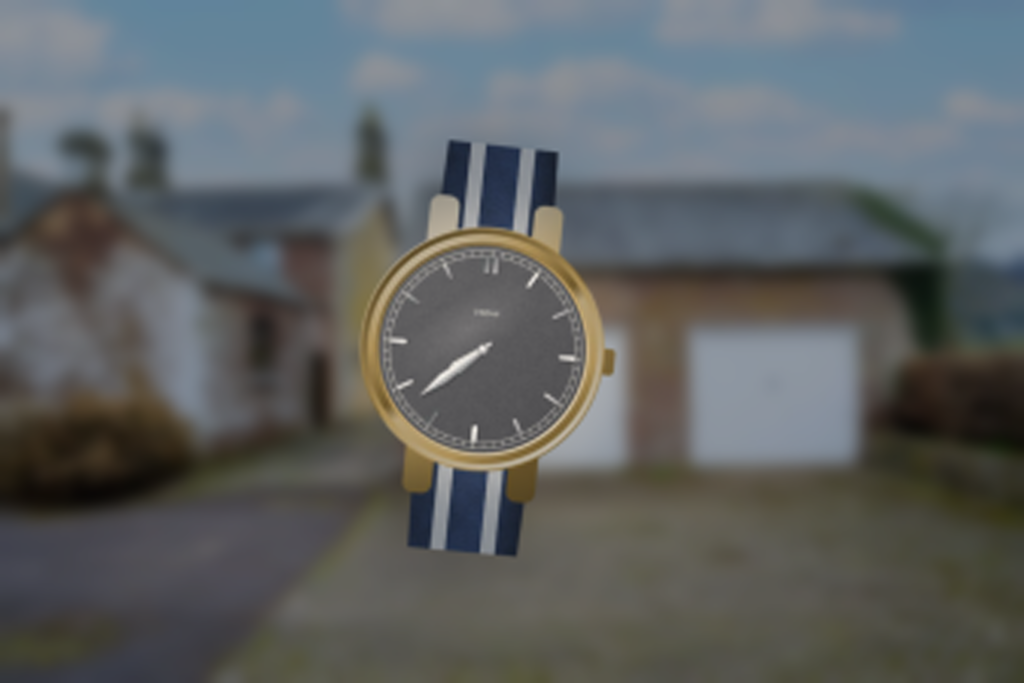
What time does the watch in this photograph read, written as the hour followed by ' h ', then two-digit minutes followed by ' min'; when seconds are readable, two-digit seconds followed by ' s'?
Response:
7 h 38 min
